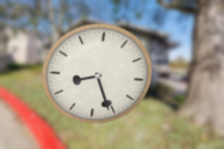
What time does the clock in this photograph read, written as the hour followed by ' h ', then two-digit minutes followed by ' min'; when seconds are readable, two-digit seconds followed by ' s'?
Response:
8 h 26 min
